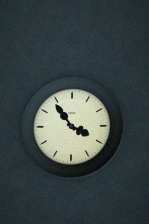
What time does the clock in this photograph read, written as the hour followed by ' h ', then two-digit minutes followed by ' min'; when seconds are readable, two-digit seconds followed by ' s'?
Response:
3 h 54 min
